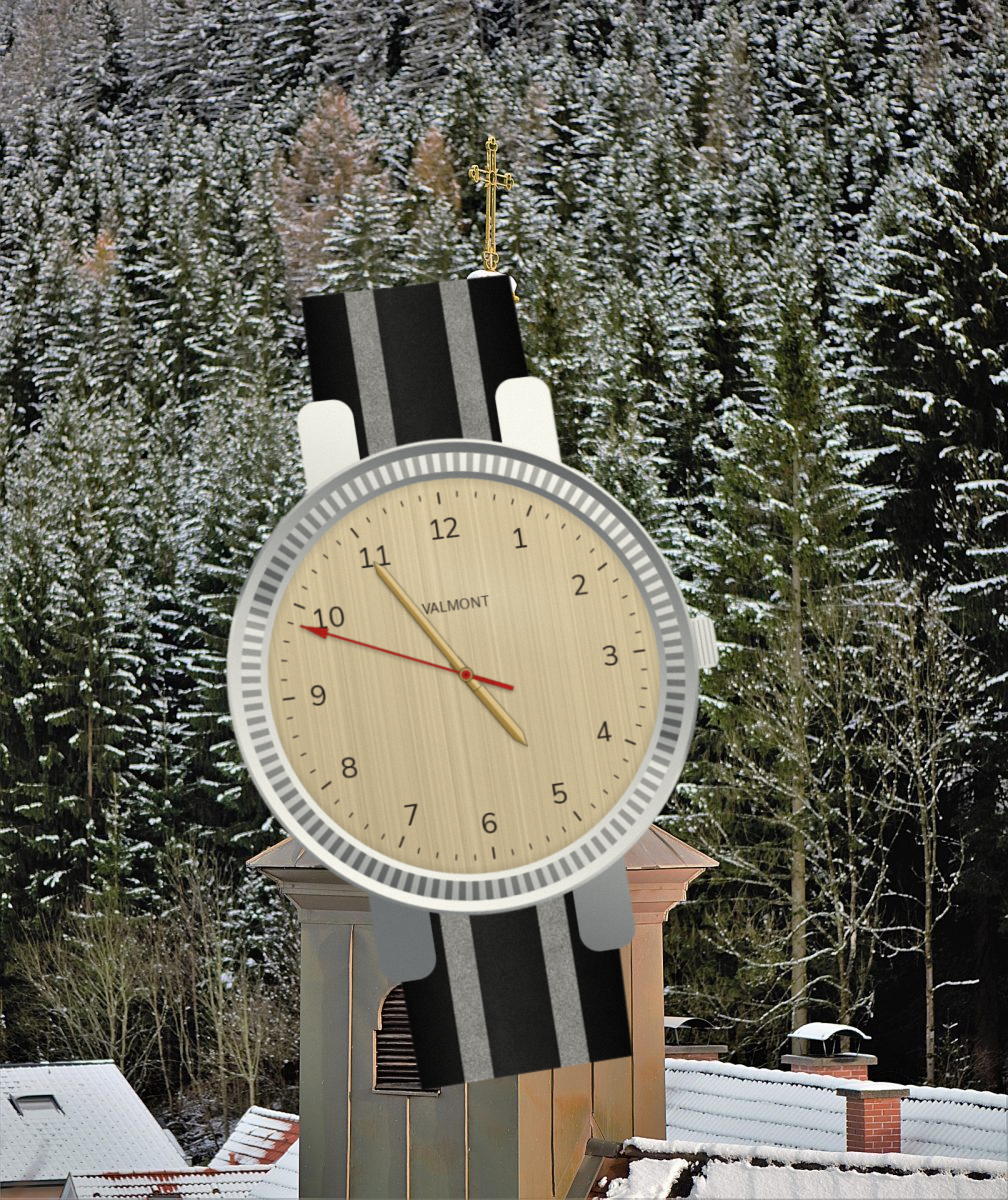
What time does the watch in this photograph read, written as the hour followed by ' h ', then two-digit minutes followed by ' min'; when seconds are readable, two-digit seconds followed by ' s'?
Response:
4 h 54 min 49 s
